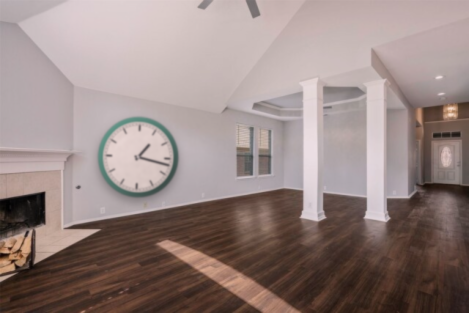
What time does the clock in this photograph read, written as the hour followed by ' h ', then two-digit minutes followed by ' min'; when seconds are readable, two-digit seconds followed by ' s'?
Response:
1 h 17 min
